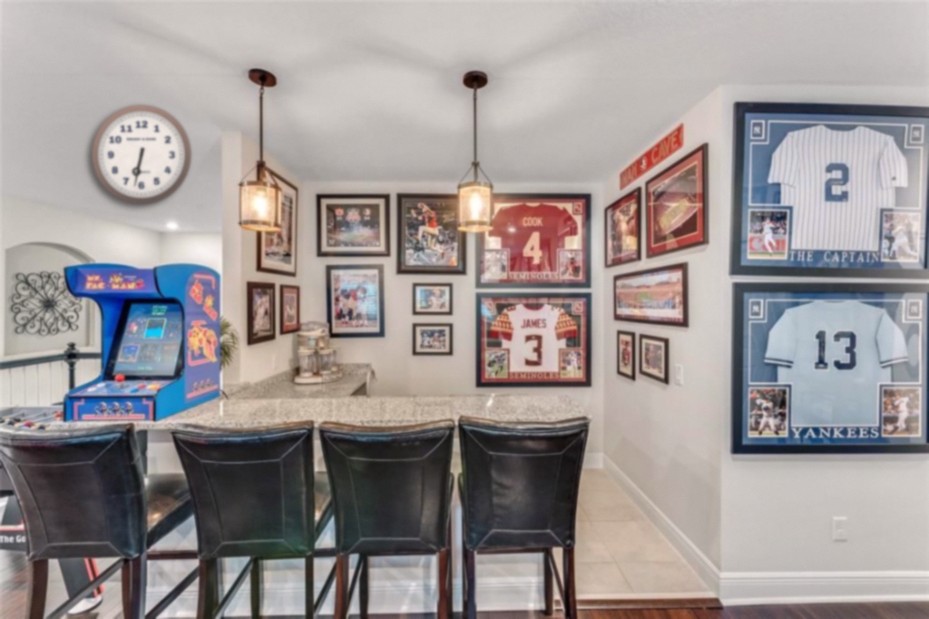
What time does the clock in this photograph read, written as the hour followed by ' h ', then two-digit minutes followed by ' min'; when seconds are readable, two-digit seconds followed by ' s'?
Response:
6 h 32 min
